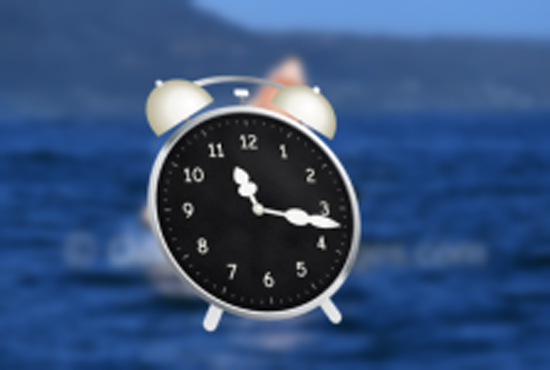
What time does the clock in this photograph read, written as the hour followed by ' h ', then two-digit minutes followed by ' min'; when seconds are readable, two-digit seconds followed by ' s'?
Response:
11 h 17 min
